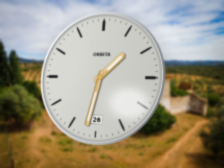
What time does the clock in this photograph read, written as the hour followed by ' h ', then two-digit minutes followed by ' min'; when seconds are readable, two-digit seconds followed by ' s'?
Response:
1 h 32 min
